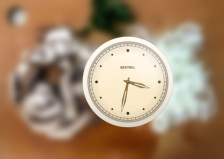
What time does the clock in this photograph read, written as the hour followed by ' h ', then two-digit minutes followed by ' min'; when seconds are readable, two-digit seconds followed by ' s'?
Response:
3 h 32 min
